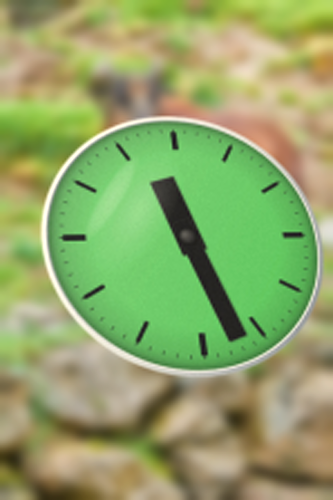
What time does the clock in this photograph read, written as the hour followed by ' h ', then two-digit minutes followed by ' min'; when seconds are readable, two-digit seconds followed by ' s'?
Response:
11 h 27 min
